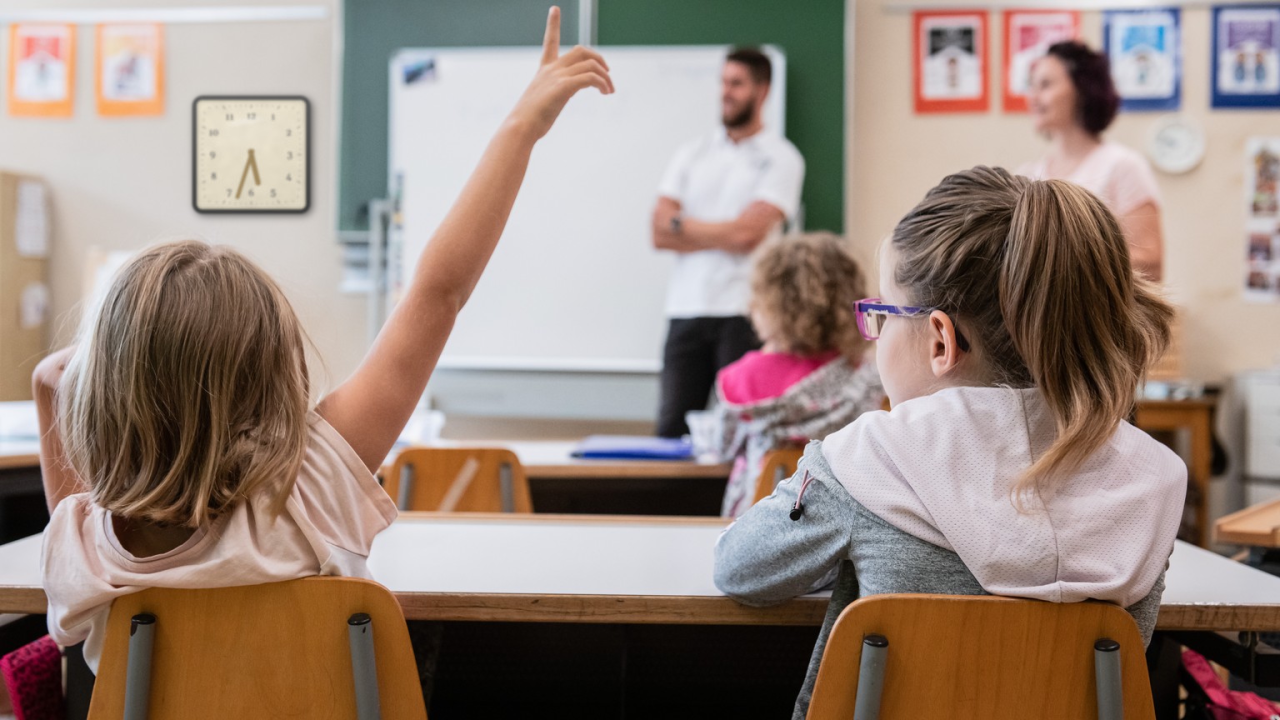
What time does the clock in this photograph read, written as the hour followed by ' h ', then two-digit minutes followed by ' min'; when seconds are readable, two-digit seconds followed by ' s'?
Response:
5 h 33 min
